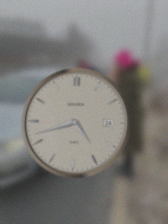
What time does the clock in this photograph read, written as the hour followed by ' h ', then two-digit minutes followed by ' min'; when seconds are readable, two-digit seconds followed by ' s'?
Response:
4 h 42 min
